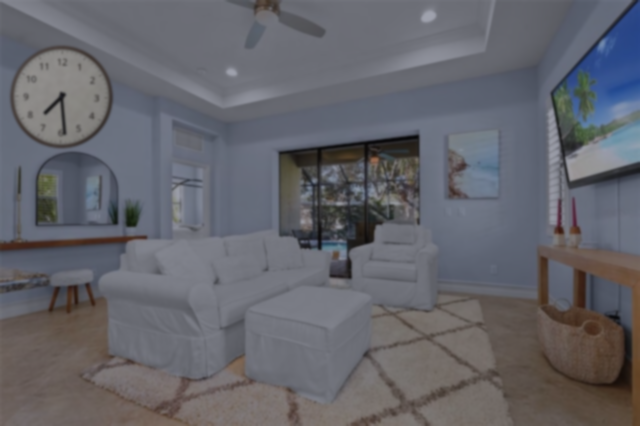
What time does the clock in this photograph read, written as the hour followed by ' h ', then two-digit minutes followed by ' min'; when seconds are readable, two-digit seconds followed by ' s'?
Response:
7 h 29 min
